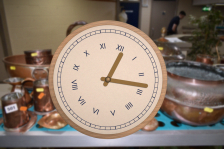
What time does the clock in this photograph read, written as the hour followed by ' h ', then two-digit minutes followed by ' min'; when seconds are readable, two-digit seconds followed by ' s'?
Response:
12 h 13 min
